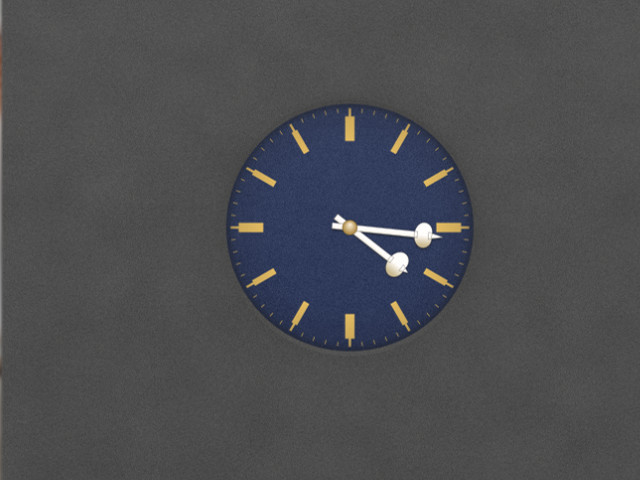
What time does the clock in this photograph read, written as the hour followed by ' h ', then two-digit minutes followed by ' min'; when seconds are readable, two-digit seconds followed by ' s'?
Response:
4 h 16 min
